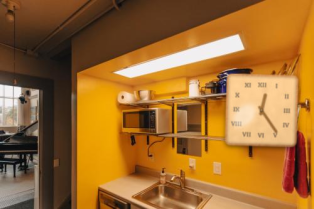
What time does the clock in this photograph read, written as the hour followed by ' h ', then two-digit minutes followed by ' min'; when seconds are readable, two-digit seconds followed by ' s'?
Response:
12 h 24 min
